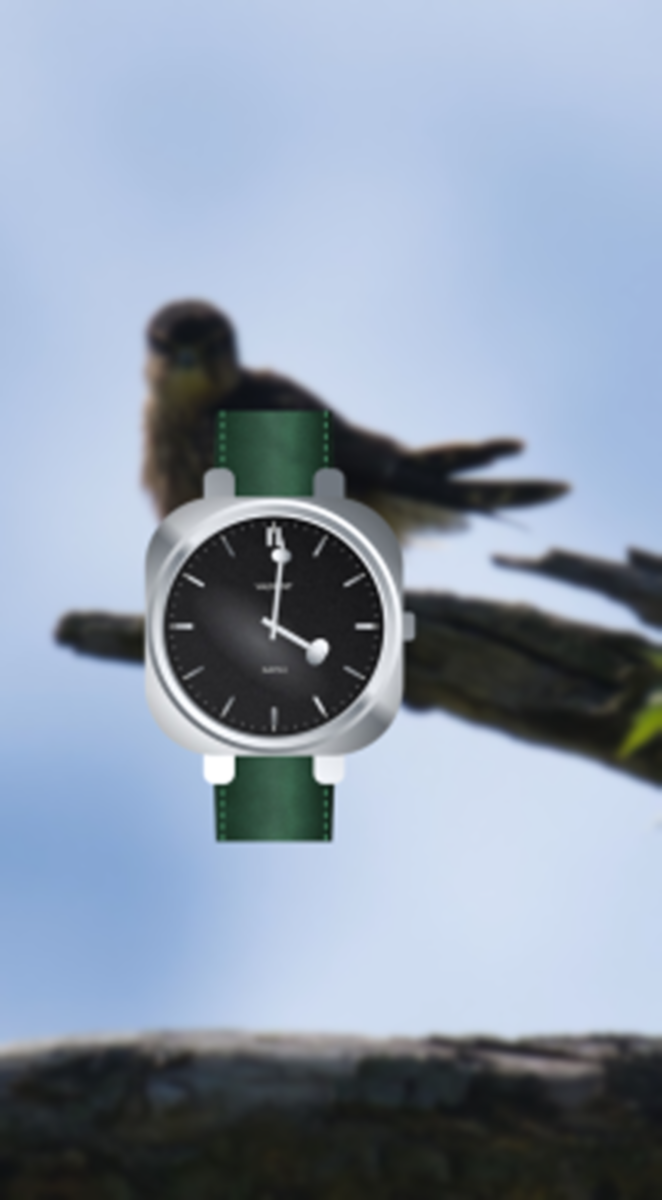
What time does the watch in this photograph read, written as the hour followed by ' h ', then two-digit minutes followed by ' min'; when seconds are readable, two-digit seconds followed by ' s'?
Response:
4 h 01 min
